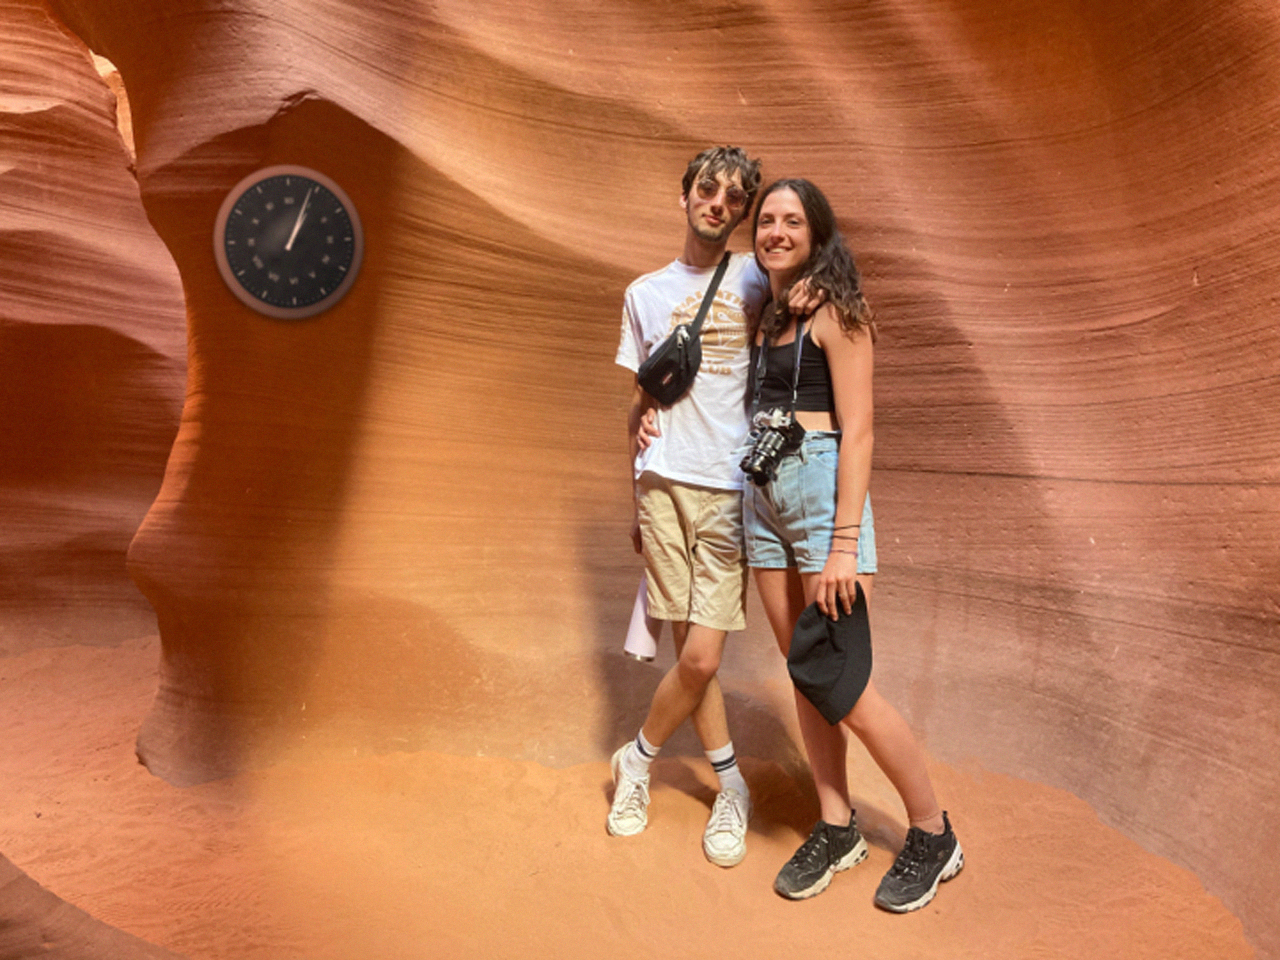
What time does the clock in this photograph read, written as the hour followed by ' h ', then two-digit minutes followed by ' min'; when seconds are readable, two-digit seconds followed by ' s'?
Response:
1 h 04 min
